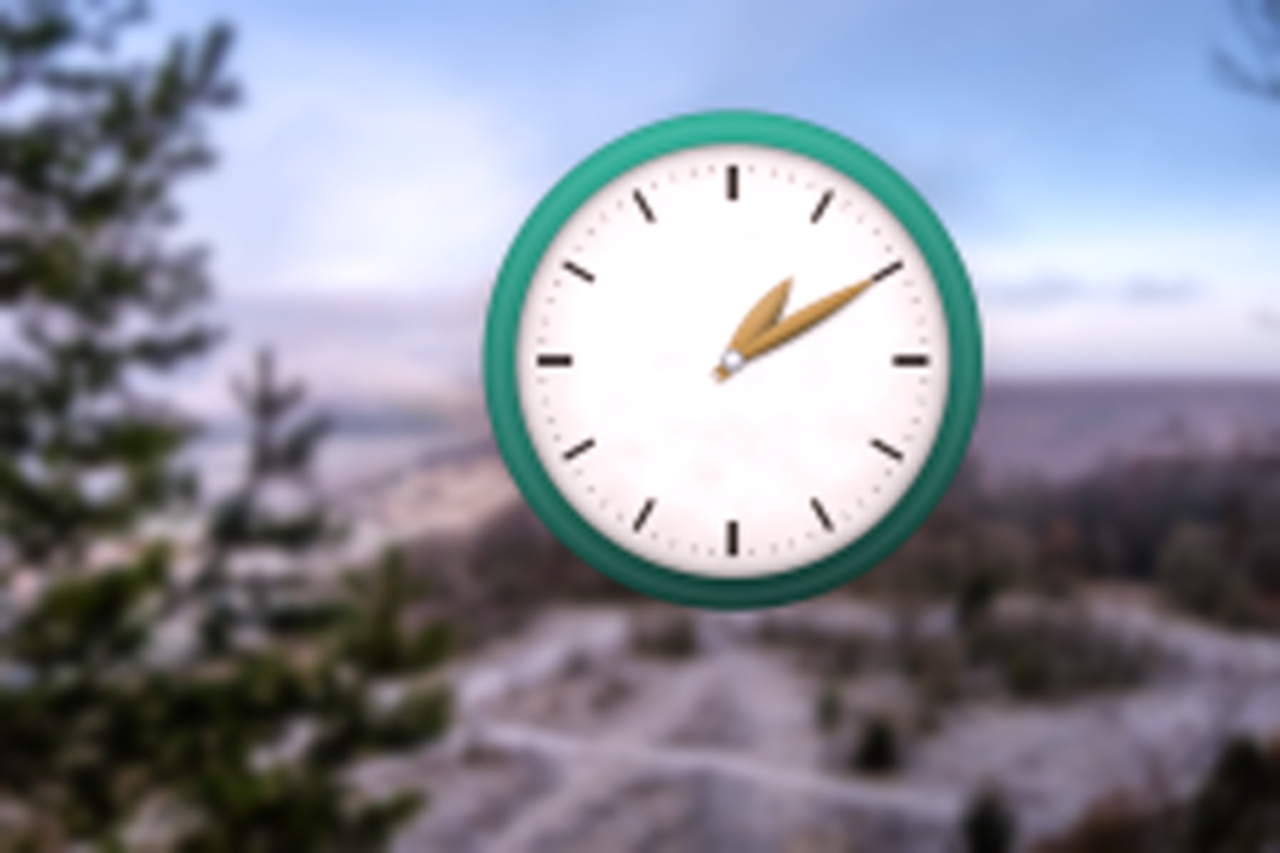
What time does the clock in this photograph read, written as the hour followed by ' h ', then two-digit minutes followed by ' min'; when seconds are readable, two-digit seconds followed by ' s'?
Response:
1 h 10 min
